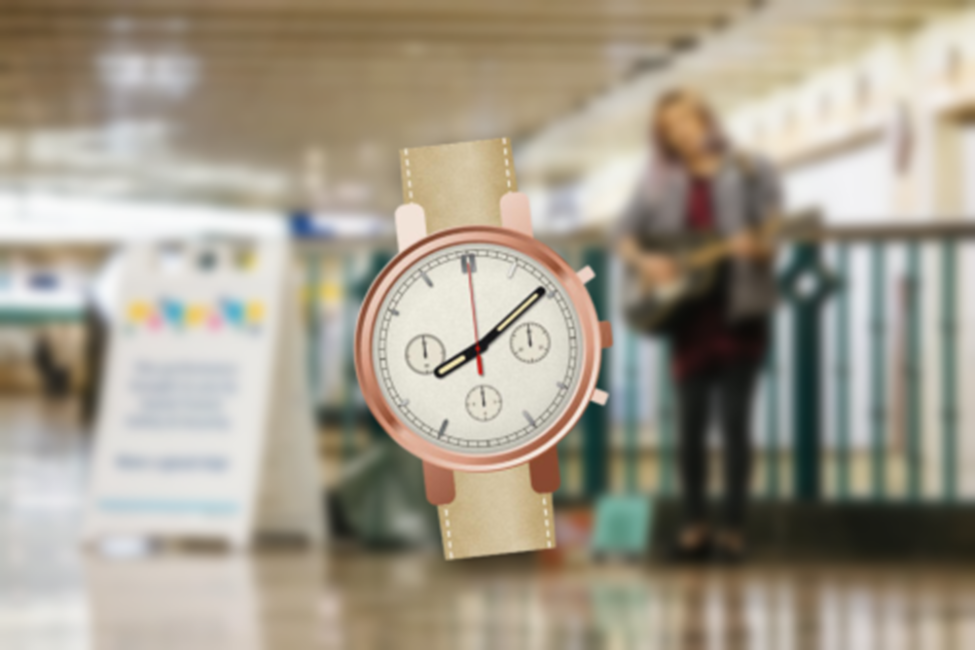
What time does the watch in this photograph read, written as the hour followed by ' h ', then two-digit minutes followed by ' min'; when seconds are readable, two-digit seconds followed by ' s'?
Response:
8 h 09 min
